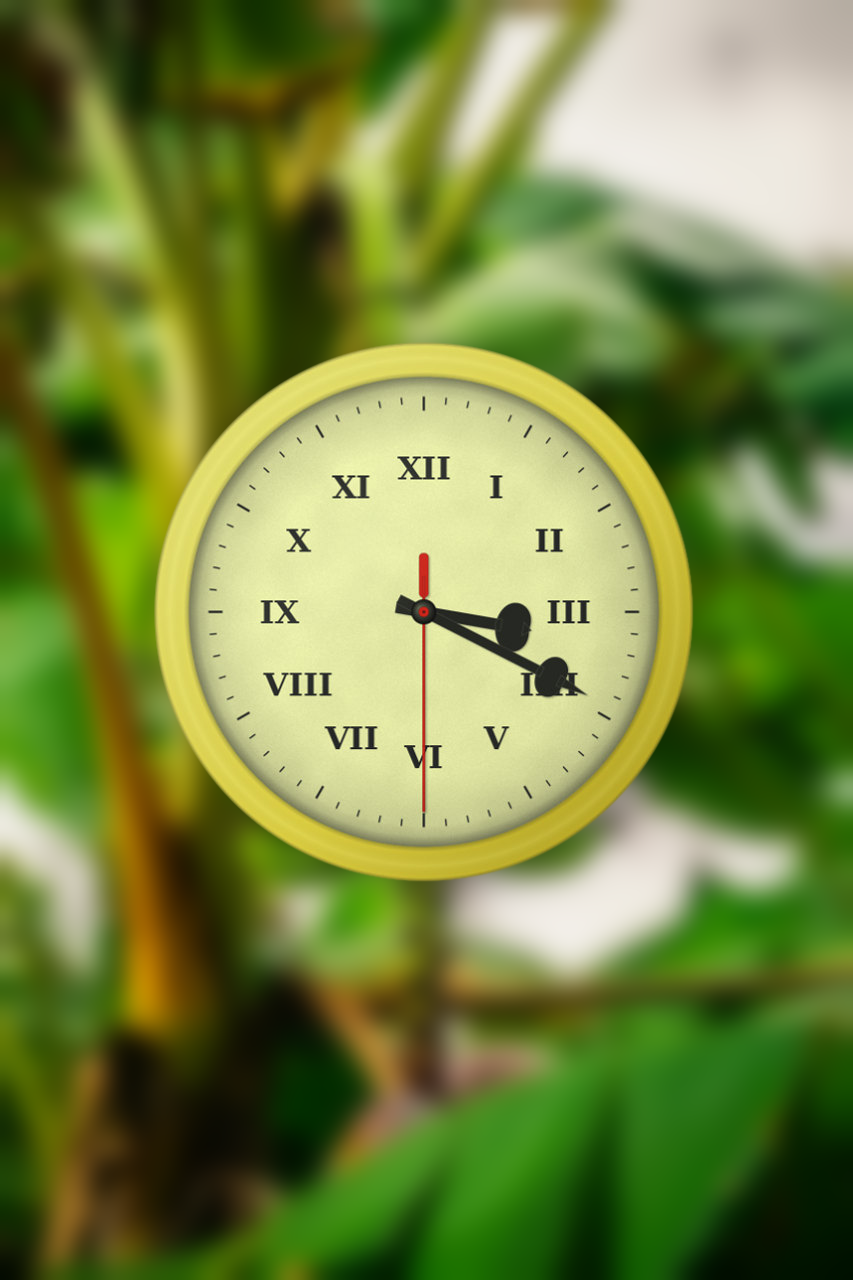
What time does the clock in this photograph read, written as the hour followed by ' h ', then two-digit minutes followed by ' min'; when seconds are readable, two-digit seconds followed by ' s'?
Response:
3 h 19 min 30 s
